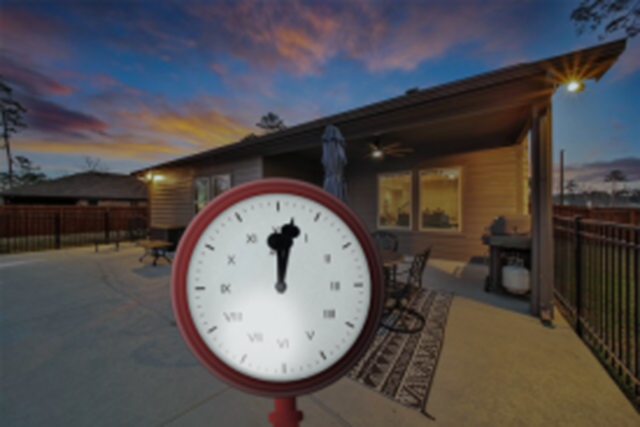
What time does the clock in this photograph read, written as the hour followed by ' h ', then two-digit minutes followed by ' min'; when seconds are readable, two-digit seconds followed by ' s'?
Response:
12 h 02 min
